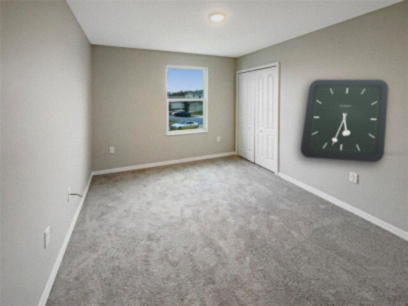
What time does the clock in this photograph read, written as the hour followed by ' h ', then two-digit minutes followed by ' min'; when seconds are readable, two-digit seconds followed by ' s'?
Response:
5 h 33 min
